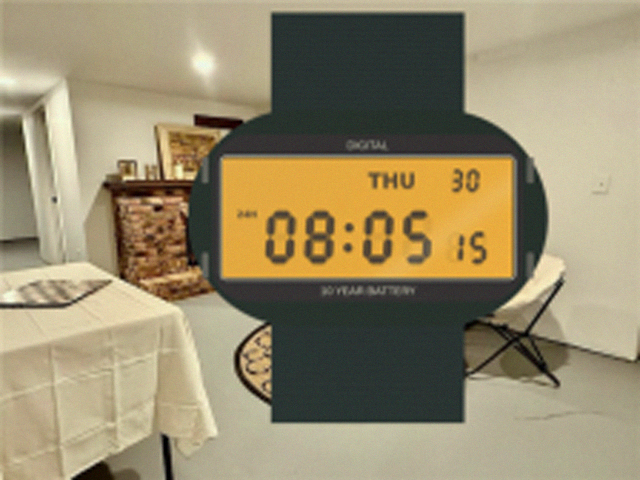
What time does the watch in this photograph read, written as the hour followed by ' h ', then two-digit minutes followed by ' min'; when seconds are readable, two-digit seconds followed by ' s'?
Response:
8 h 05 min 15 s
